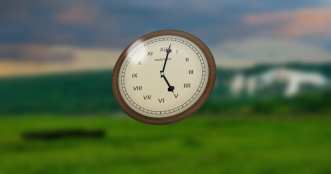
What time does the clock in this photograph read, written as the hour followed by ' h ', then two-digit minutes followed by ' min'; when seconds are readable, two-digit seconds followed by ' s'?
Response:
5 h 02 min
